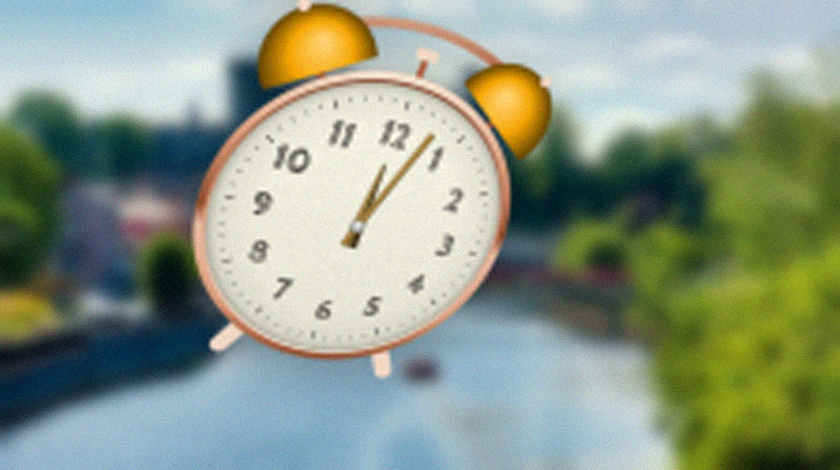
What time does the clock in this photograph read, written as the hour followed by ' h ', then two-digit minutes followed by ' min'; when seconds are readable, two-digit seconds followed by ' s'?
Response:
12 h 03 min
